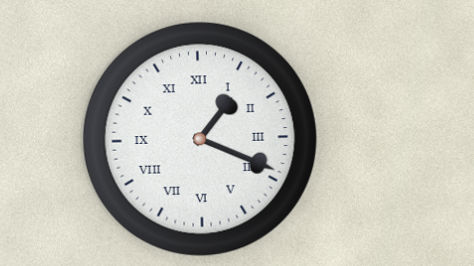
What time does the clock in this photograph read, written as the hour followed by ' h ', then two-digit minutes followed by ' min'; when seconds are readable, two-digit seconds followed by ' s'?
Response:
1 h 19 min
